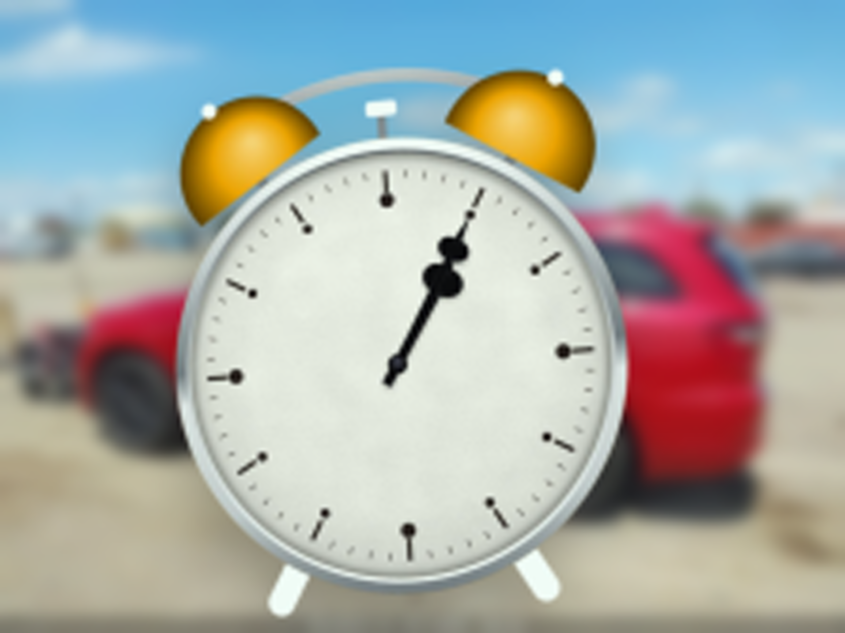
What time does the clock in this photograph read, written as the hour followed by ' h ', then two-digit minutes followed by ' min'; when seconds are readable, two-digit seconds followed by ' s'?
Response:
1 h 05 min
